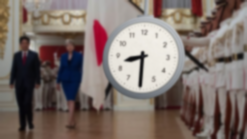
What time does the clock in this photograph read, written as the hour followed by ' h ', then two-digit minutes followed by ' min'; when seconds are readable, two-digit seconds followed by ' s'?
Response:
8 h 30 min
